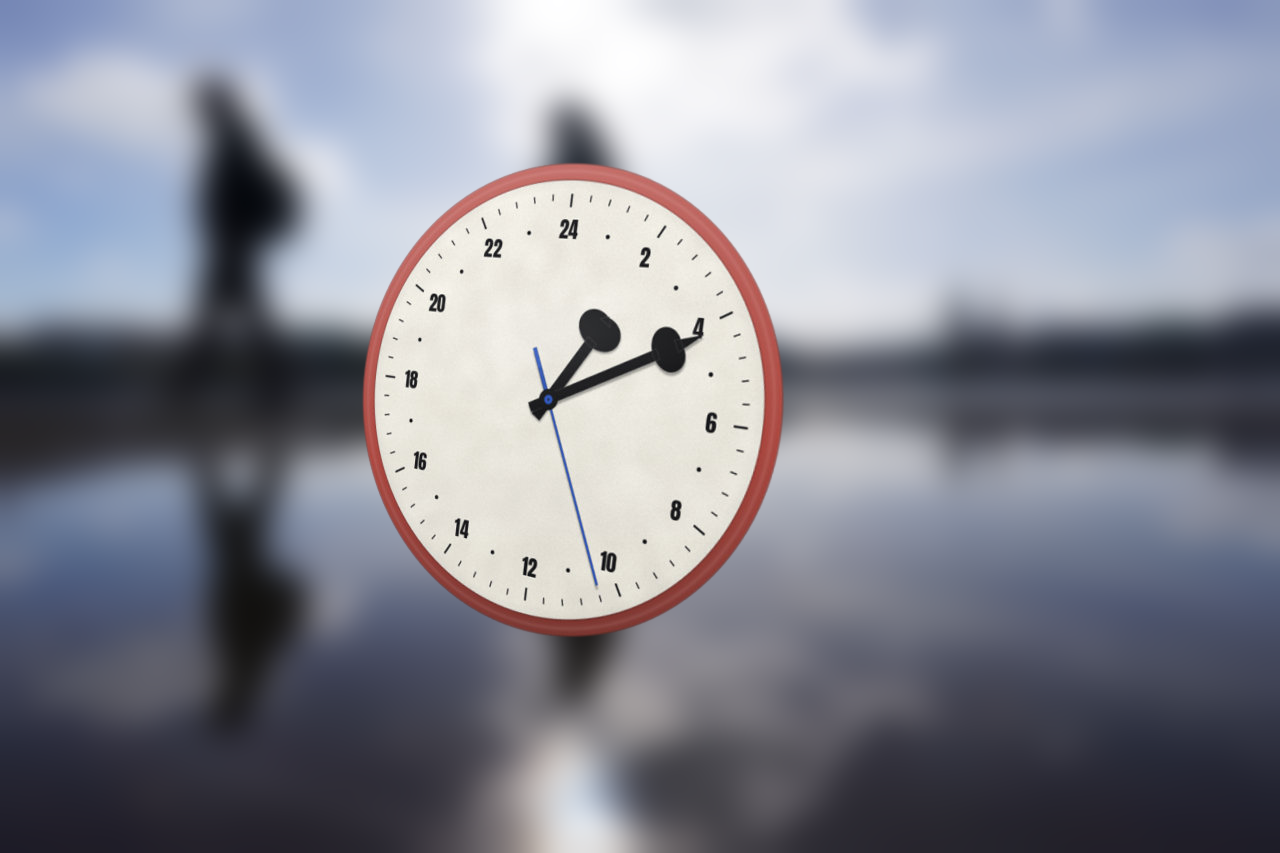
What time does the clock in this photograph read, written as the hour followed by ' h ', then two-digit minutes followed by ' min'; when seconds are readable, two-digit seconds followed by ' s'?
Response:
2 h 10 min 26 s
